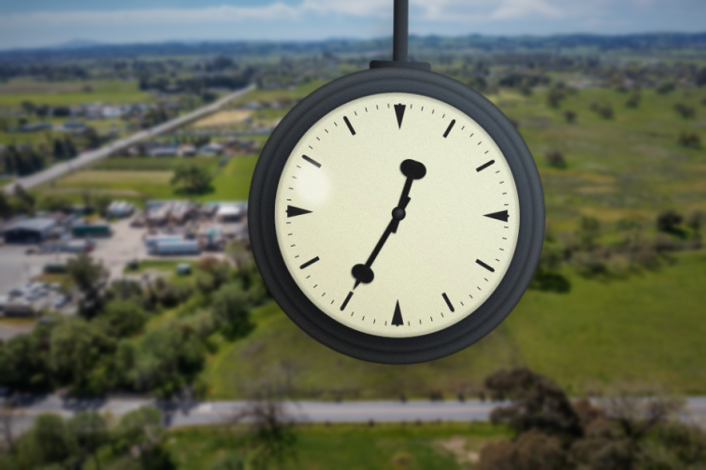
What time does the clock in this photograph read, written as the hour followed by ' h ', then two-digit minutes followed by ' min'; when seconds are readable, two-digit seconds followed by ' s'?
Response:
12 h 35 min
